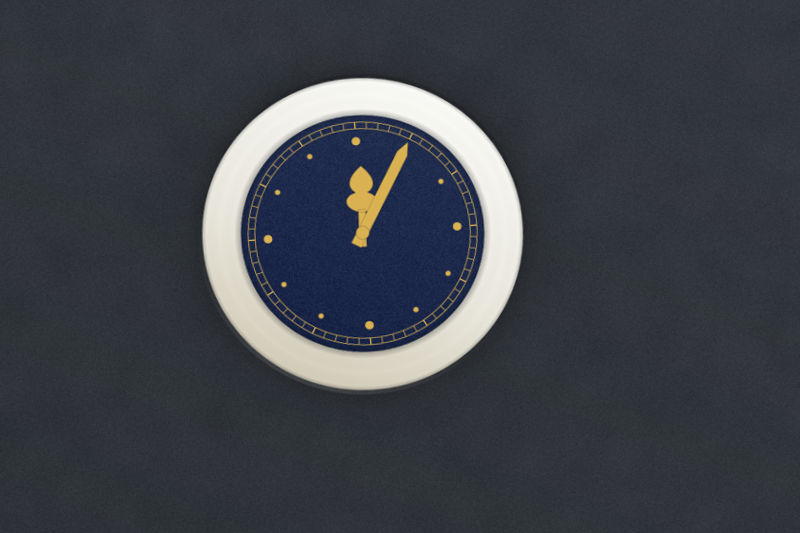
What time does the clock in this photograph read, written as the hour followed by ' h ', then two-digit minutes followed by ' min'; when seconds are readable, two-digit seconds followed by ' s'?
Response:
12 h 05 min
